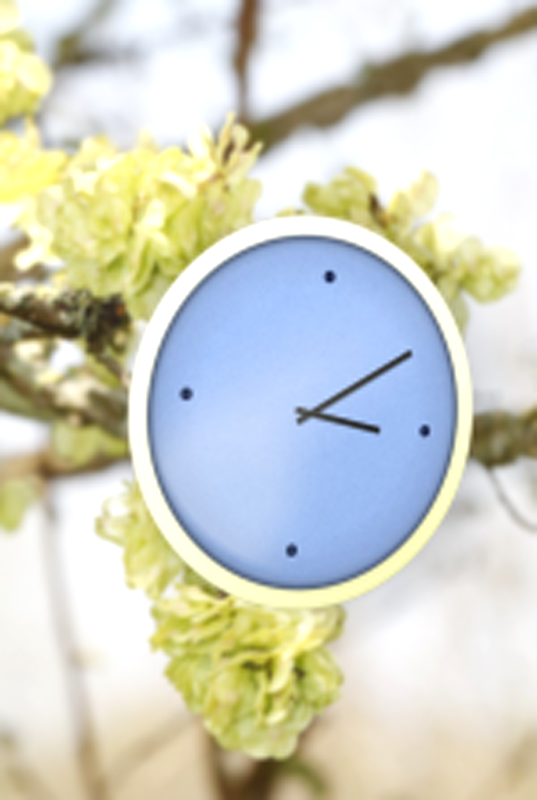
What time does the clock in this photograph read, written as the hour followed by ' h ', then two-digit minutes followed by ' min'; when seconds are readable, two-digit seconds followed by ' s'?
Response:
3 h 09 min
